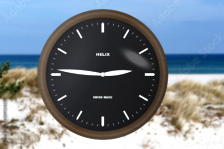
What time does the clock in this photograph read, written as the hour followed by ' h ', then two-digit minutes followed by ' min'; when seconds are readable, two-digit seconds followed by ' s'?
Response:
2 h 46 min
